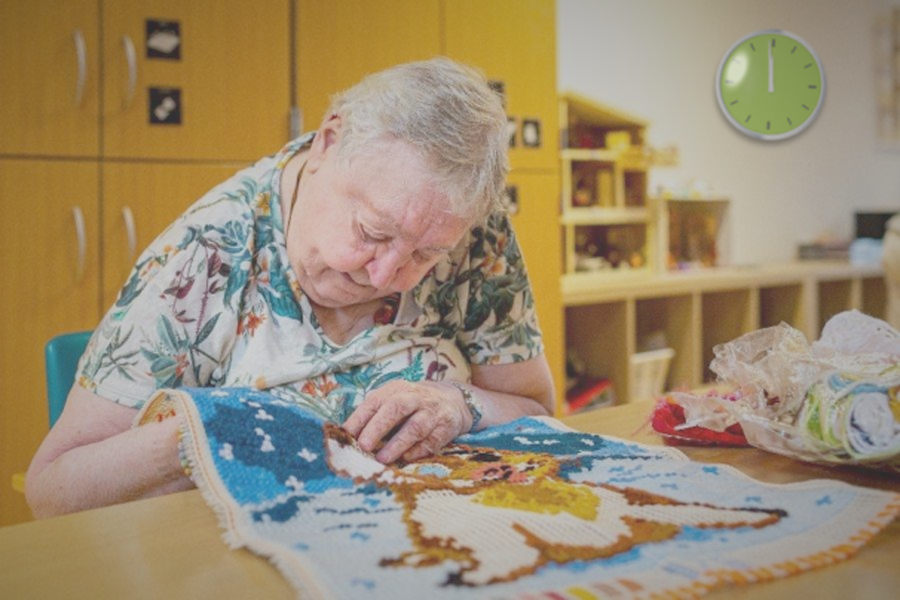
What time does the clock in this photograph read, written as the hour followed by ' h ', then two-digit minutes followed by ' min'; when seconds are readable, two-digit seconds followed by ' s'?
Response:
11 h 59 min
